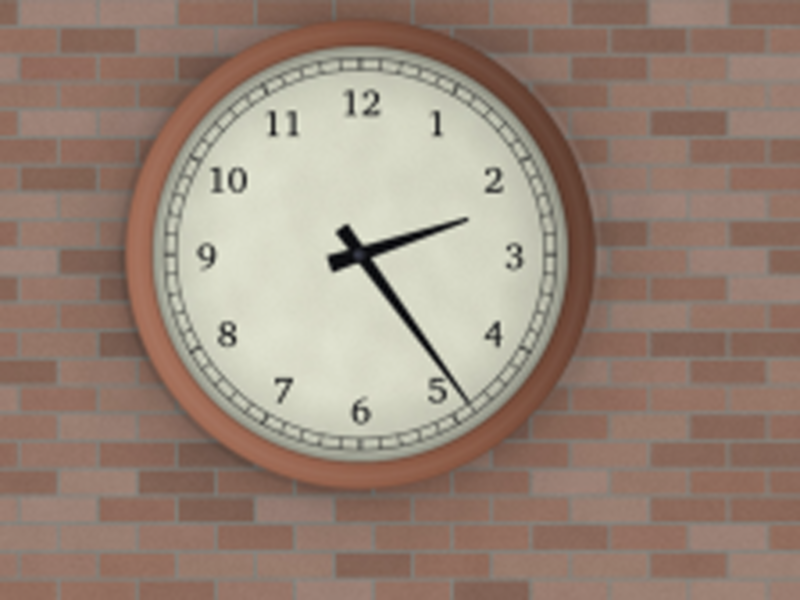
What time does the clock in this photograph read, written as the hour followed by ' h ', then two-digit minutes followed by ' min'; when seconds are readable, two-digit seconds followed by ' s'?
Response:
2 h 24 min
